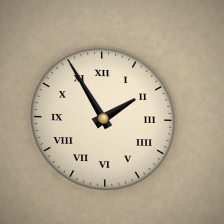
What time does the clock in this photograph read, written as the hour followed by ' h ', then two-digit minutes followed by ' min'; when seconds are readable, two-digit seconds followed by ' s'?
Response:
1 h 55 min
